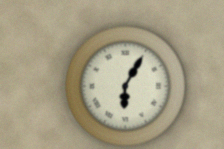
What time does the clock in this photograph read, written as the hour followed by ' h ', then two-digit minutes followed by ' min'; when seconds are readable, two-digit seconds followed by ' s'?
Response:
6 h 05 min
